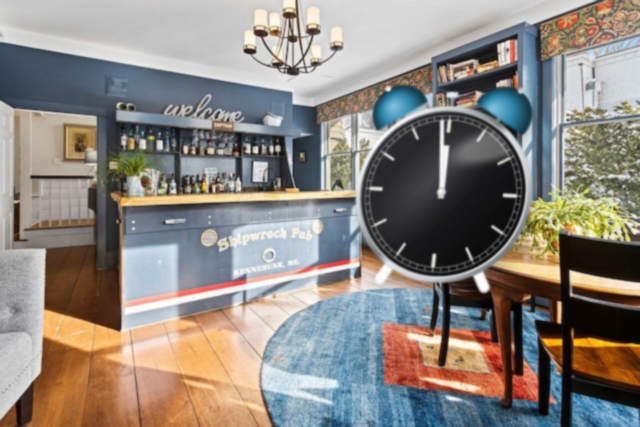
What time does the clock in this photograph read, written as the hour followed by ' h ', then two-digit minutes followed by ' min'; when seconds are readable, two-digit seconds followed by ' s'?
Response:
11 h 59 min
